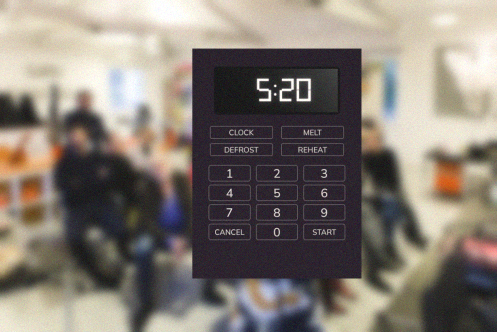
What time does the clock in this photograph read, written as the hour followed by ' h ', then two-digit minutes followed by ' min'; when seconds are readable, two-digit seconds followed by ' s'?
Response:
5 h 20 min
